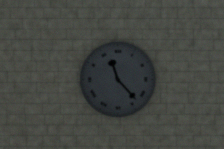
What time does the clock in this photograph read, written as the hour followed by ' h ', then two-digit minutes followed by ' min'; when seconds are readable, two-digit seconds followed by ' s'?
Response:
11 h 23 min
